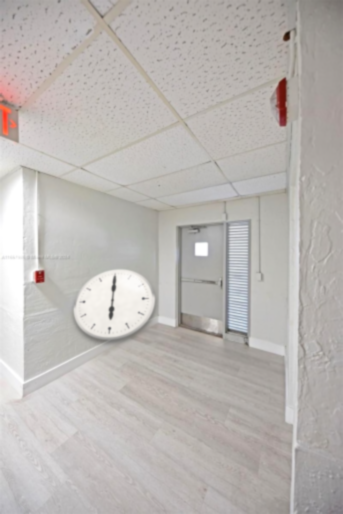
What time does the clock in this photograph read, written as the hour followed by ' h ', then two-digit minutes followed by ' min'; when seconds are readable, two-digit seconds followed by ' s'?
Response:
6 h 00 min
